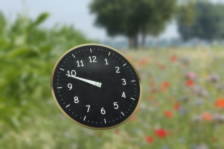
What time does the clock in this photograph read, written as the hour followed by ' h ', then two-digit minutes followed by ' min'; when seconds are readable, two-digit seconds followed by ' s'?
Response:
9 h 49 min
